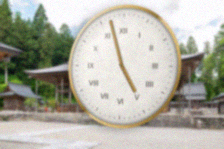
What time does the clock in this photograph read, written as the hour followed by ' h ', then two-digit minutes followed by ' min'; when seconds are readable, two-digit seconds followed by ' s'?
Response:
4 h 57 min
